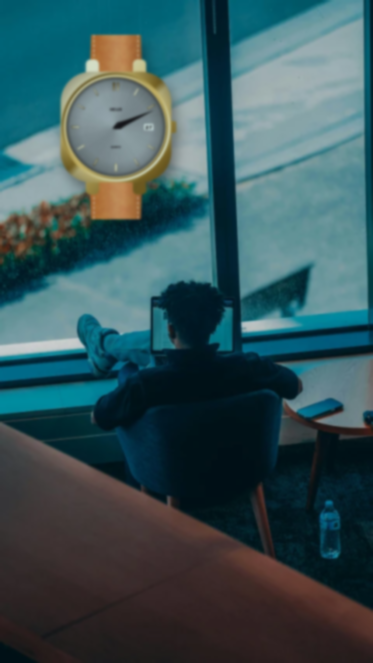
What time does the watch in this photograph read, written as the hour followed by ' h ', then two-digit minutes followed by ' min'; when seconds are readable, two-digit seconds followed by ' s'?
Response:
2 h 11 min
